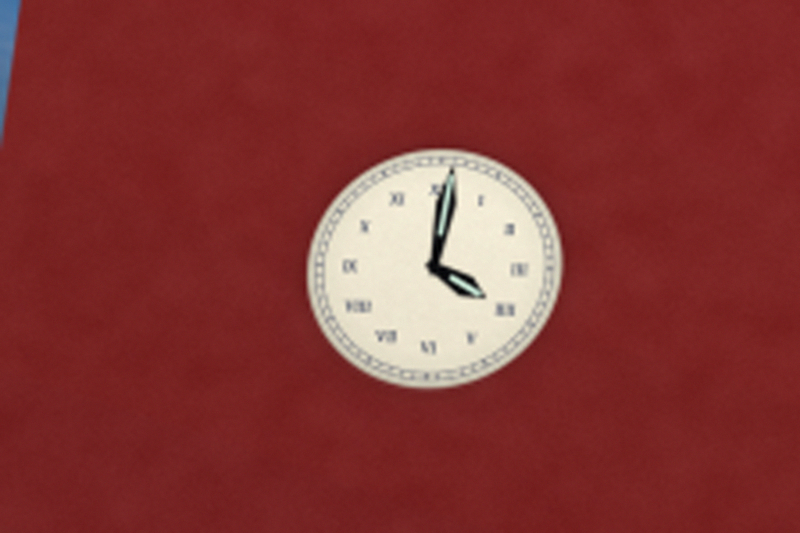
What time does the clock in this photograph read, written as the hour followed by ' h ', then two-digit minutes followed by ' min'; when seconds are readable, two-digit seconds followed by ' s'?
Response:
4 h 01 min
